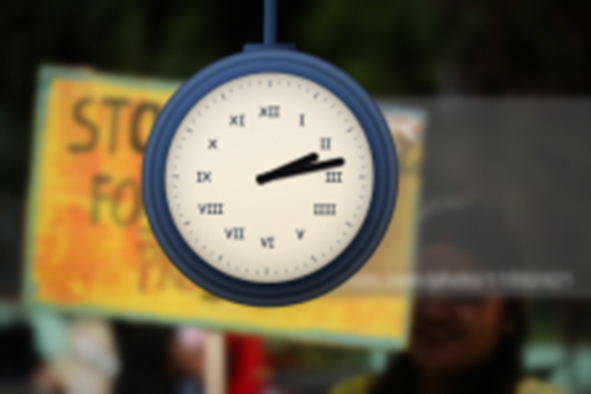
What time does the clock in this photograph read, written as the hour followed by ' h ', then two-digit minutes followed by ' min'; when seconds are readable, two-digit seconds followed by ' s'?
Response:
2 h 13 min
